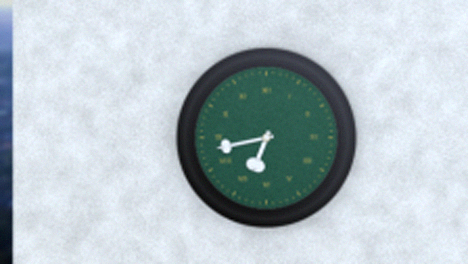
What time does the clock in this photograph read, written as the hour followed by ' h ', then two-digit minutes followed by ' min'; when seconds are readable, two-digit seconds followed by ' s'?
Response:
6 h 43 min
